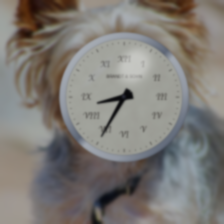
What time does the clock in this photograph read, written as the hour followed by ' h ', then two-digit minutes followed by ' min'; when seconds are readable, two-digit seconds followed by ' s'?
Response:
8 h 35 min
